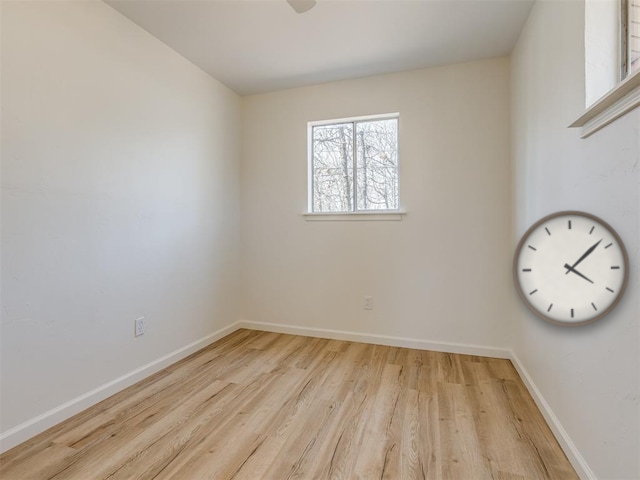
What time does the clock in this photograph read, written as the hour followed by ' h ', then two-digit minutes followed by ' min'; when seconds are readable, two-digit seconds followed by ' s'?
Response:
4 h 08 min
